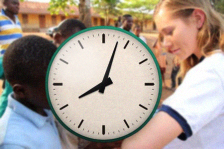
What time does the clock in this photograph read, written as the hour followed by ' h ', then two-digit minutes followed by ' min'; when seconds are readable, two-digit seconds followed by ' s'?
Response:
8 h 03 min
